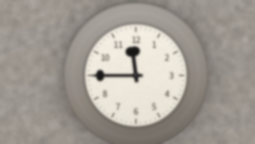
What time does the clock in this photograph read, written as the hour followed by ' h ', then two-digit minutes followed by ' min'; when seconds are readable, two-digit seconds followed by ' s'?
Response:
11 h 45 min
